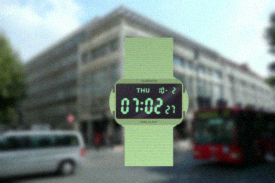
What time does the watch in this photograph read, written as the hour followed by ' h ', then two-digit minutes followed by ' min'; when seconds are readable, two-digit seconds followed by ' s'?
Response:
7 h 02 min 27 s
